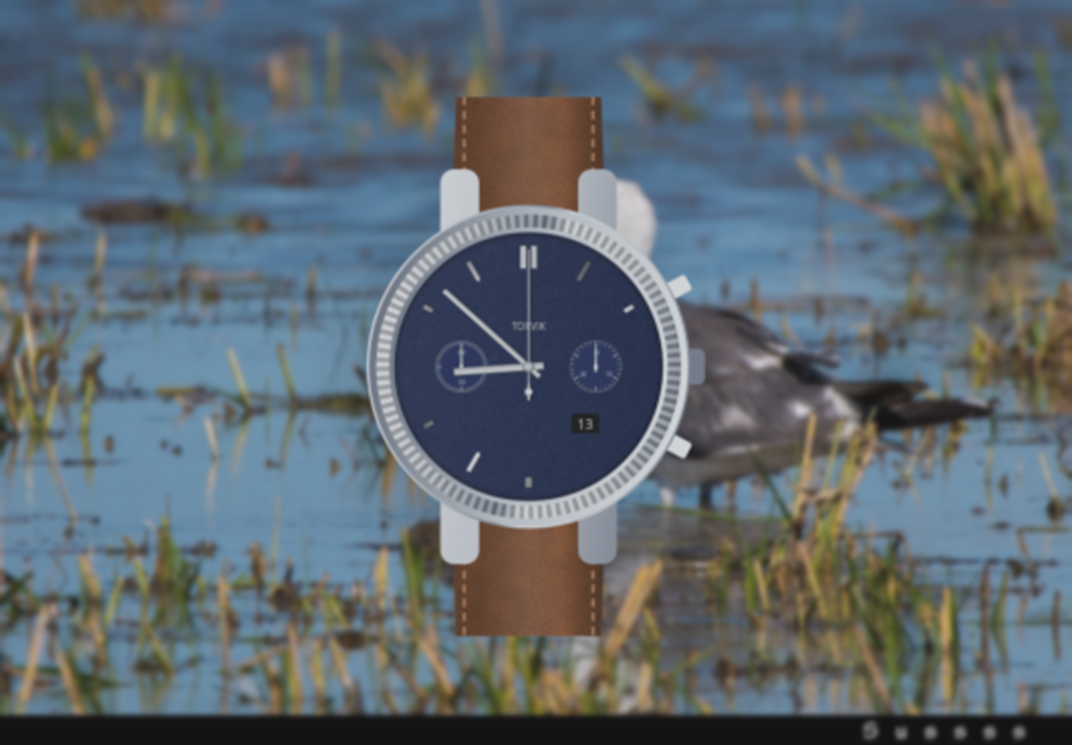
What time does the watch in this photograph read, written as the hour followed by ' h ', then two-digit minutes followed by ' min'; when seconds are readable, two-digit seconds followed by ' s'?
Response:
8 h 52 min
